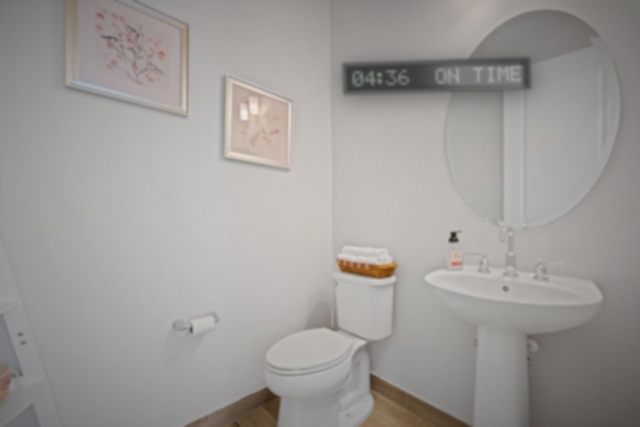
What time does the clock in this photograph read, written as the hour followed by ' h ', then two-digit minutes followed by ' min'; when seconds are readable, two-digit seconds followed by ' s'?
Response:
4 h 36 min
